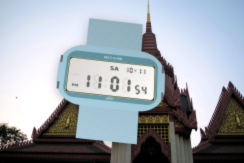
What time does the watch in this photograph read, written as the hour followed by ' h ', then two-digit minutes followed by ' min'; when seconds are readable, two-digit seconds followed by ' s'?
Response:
11 h 01 min 54 s
